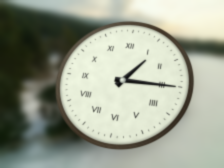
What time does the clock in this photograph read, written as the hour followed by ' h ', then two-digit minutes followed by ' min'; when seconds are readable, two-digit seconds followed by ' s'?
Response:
1 h 15 min
